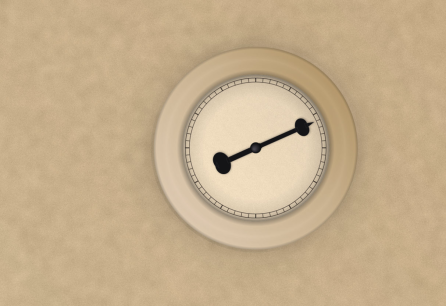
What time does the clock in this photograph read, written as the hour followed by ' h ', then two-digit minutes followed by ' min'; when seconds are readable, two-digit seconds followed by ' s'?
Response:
8 h 11 min
